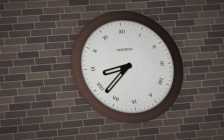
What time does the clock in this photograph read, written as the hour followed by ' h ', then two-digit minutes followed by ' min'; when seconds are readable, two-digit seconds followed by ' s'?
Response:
8 h 38 min
